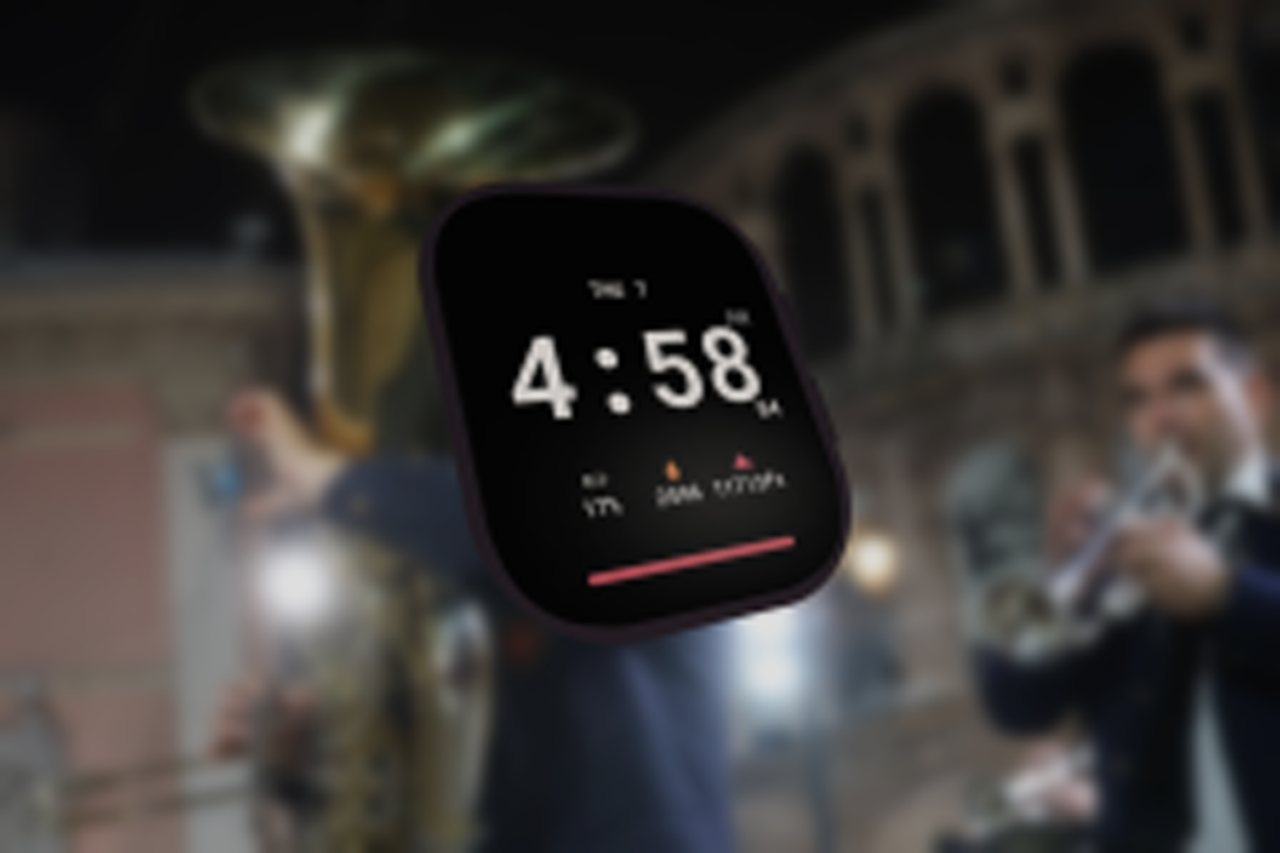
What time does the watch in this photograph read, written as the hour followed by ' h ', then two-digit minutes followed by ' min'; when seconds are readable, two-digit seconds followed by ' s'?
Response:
4 h 58 min
